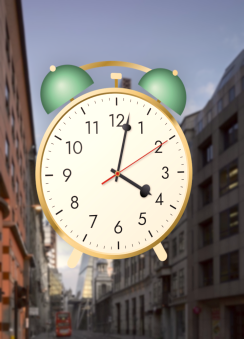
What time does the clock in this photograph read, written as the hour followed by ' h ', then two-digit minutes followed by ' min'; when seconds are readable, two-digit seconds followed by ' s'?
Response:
4 h 02 min 10 s
